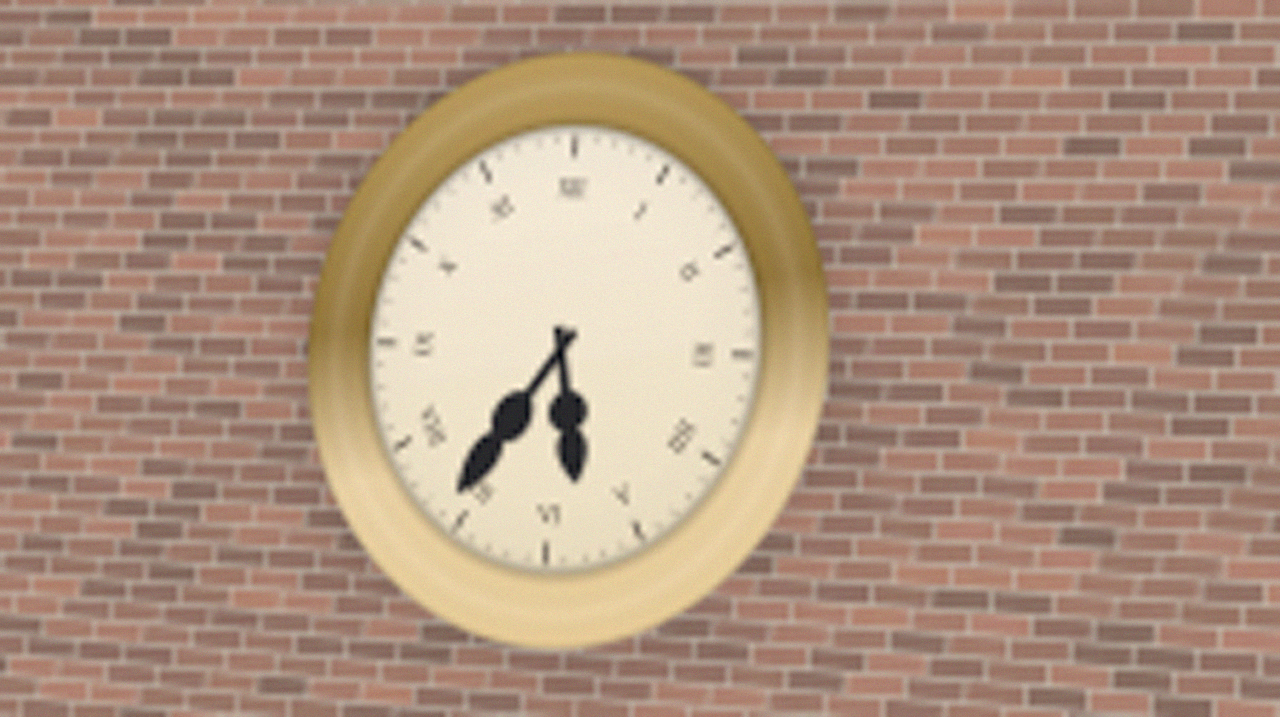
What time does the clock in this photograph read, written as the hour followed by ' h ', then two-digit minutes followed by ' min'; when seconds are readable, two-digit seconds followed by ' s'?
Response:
5 h 36 min
